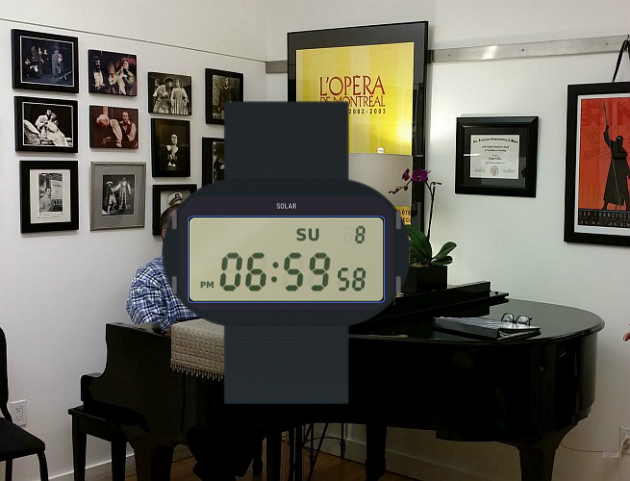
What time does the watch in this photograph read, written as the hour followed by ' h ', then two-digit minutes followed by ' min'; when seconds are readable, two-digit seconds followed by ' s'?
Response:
6 h 59 min 58 s
